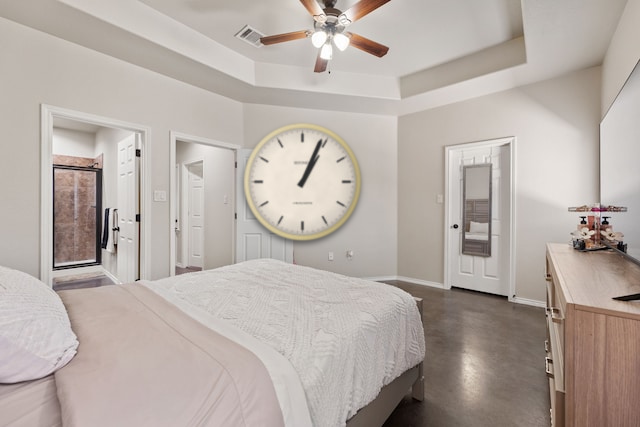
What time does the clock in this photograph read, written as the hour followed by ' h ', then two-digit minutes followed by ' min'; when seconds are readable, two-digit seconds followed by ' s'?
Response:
1 h 04 min
